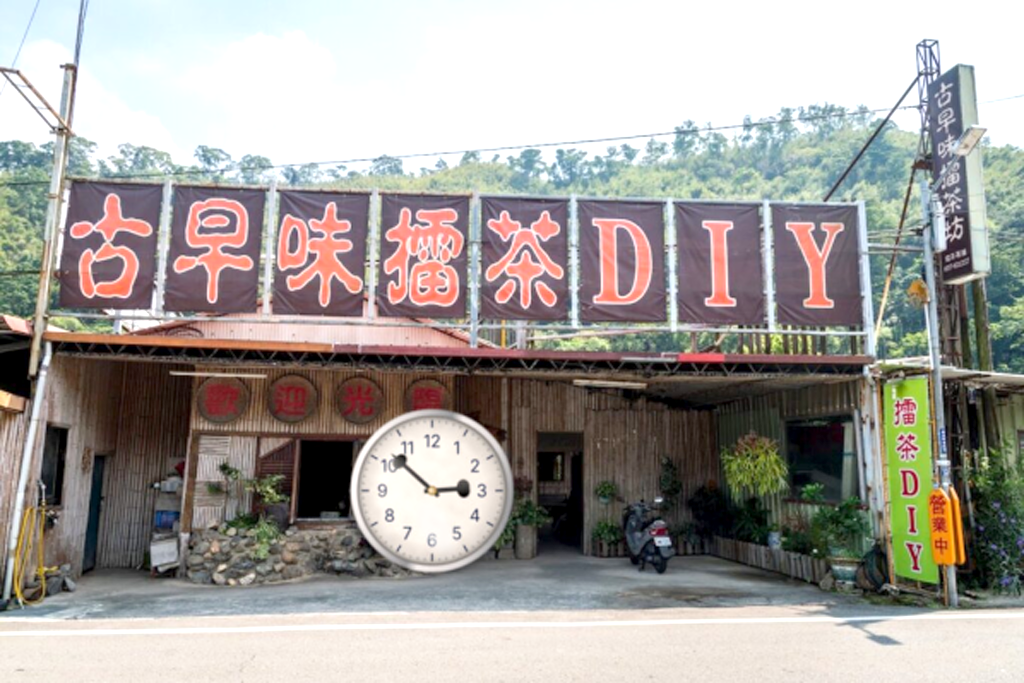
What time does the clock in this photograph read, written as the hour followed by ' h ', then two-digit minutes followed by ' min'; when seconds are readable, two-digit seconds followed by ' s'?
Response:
2 h 52 min
